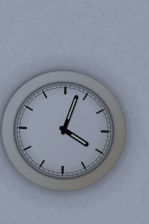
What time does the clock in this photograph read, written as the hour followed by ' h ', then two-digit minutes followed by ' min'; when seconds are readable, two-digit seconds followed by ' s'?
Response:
4 h 03 min
